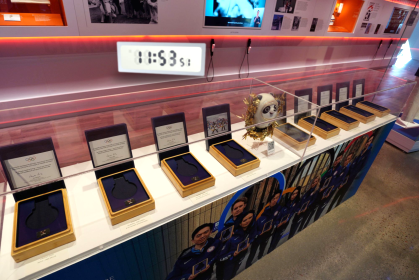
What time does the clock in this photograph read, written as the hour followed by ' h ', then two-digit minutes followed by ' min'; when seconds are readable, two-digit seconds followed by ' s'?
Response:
11 h 53 min 51 s
